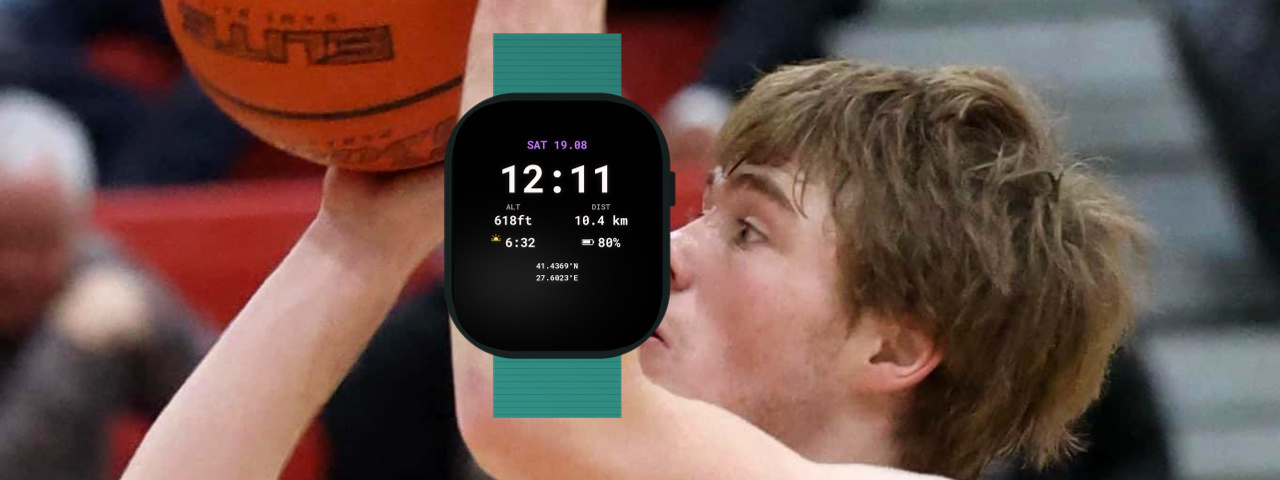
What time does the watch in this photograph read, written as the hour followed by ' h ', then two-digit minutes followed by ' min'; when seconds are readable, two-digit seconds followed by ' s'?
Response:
12 h 11 min
